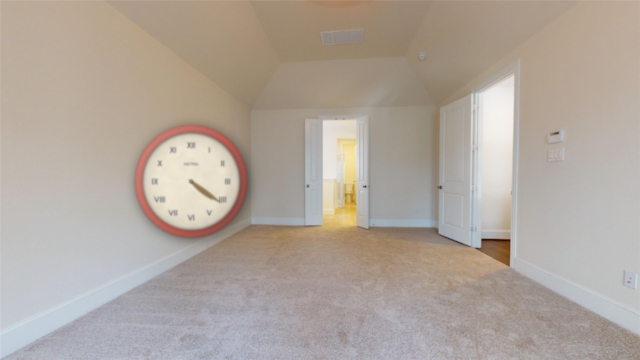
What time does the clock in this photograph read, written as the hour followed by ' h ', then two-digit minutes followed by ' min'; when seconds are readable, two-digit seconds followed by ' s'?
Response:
4 h 21 min
